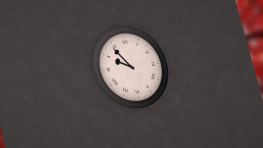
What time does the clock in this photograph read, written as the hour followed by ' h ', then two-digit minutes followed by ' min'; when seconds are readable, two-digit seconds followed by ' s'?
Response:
9 h 54 min
